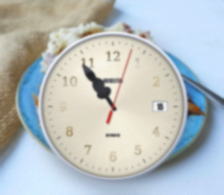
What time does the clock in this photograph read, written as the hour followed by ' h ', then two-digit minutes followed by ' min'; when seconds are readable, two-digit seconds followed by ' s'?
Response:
10 h 54 min 03 s
